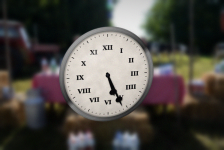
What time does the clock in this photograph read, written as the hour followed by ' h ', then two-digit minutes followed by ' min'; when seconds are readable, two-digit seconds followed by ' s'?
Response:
5 h 26 min
